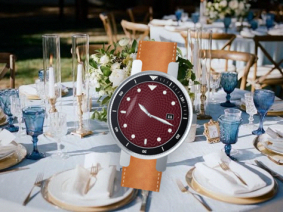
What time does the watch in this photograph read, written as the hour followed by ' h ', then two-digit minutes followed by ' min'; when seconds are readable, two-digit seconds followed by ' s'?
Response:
10 h 18 min
